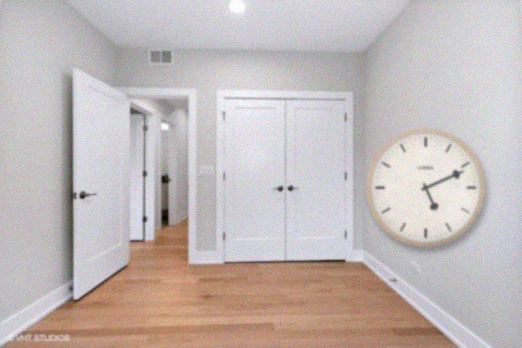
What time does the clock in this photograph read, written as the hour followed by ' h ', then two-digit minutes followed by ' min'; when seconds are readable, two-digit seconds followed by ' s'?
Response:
5 h 11 min
